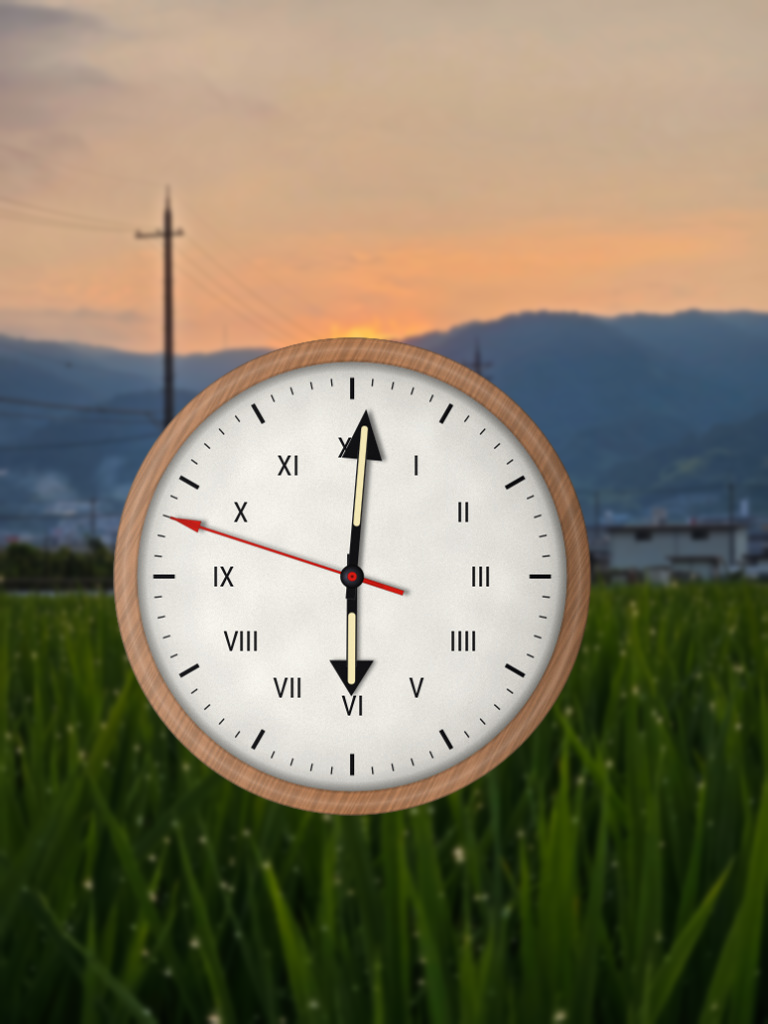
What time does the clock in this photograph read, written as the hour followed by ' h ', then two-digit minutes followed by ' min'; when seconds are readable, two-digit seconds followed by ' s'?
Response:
6 h 00 min 48 s
